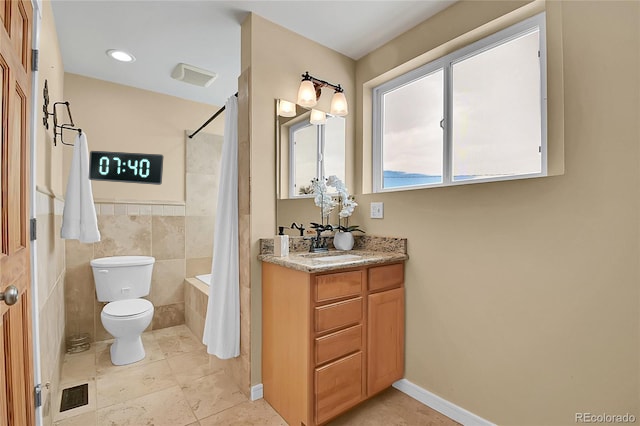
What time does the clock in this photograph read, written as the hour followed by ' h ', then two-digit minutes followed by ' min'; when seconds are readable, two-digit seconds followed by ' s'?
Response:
7 h 40 min
